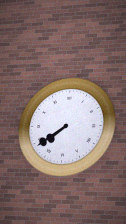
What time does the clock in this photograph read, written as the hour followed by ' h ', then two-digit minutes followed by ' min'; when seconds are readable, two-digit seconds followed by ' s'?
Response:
7 h 39 min
